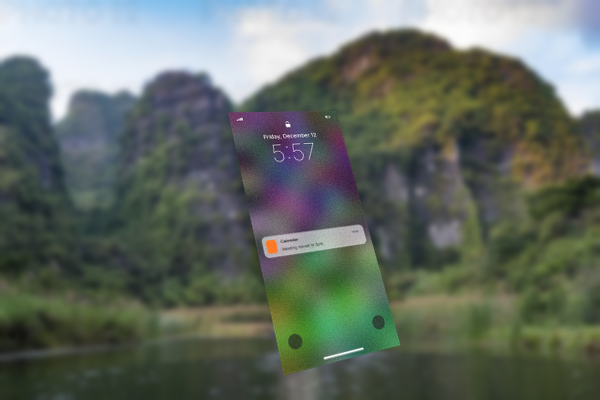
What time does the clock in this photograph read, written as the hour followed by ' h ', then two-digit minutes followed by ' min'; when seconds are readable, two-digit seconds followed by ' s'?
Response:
5 h 57 min
